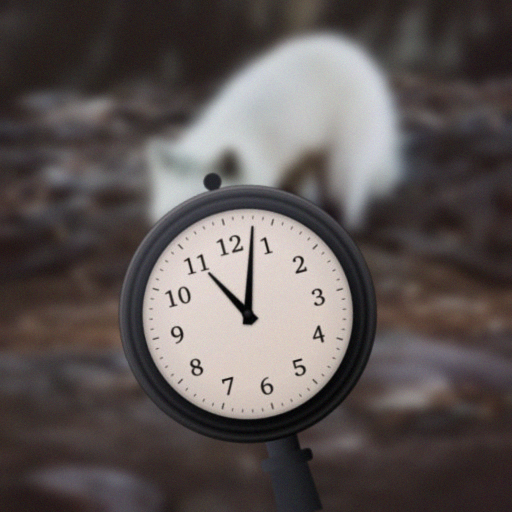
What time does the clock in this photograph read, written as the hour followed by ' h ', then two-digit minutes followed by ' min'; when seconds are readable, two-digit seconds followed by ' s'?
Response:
11 h 03 min
